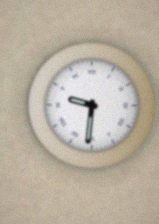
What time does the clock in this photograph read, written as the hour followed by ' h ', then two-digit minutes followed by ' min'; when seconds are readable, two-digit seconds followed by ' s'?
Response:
9 h 31 min
